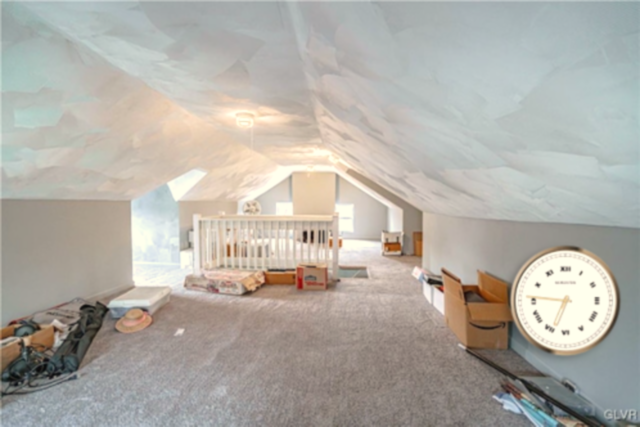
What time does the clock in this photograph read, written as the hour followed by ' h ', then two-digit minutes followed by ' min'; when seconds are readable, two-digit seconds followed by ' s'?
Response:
6 h 46 min
